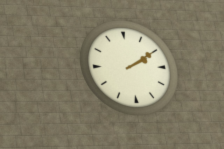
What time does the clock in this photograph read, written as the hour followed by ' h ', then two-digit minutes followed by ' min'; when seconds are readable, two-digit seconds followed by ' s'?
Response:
2 h 10 min
